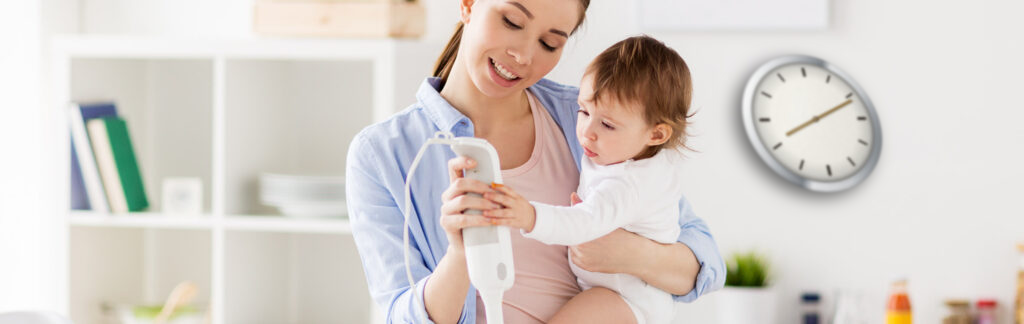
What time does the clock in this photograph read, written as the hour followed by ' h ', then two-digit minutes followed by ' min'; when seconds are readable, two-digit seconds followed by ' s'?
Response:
8 h 11 min
